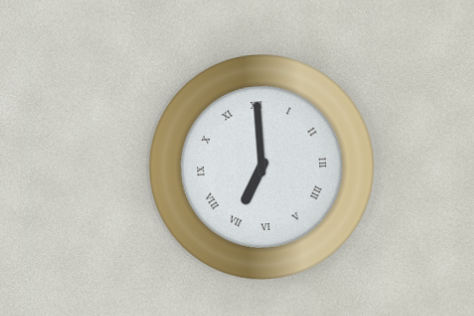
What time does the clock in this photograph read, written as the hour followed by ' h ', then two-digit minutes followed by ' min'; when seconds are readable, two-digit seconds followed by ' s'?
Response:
7 h 00 min
